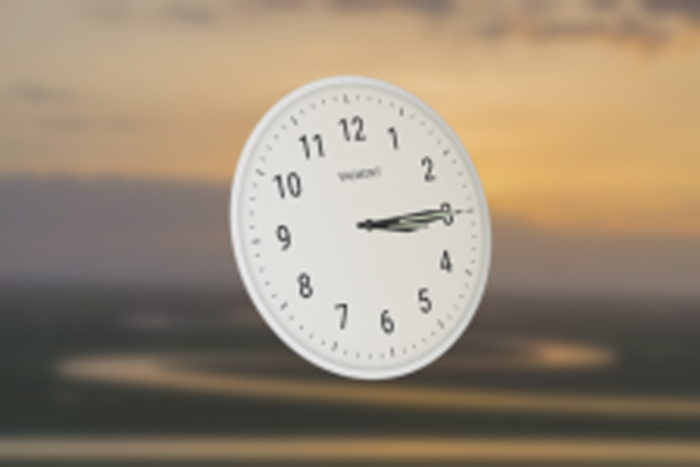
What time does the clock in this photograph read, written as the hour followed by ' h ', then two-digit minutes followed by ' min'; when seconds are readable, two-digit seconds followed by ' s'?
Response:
3 h 15 min
